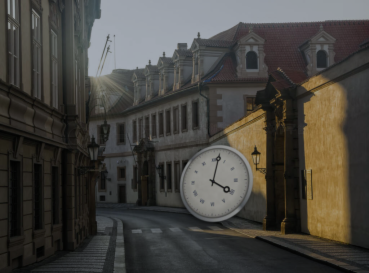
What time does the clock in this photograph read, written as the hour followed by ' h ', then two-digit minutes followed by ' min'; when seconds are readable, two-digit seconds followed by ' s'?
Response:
4 h 02 min
